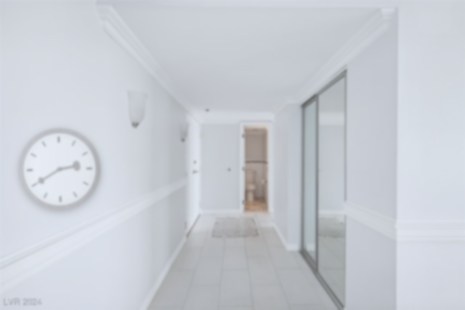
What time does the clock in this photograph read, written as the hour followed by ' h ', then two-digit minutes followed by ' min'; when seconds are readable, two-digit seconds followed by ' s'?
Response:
2 h 40 min
